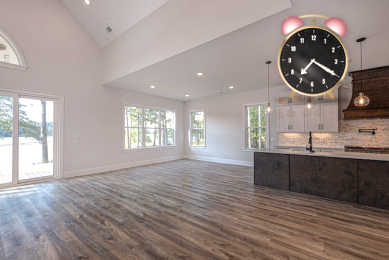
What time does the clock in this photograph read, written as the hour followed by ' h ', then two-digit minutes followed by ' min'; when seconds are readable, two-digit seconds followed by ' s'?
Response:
7 h 20 min
